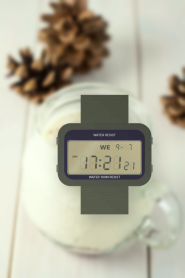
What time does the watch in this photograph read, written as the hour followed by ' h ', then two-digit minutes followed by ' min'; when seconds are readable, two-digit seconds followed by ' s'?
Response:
17 h 21 min 21 s
